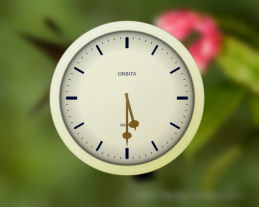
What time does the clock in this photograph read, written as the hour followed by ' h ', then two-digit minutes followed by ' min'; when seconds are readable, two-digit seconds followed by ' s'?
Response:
5 h 30 min
